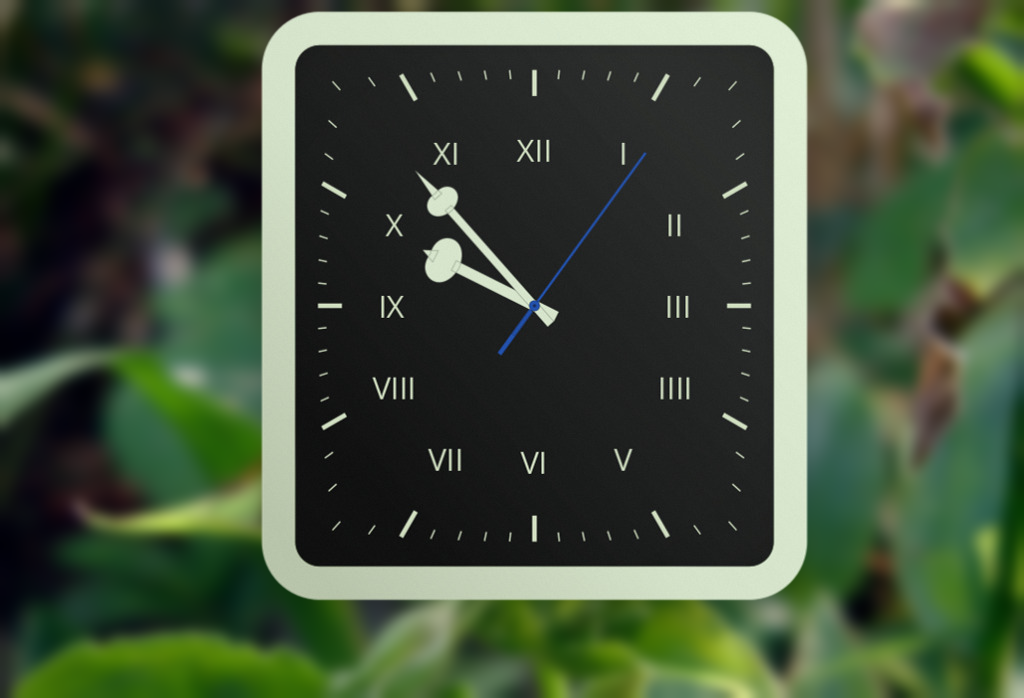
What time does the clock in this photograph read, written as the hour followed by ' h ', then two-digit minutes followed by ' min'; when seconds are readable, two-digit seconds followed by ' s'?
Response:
9 h 53 min 06 s
